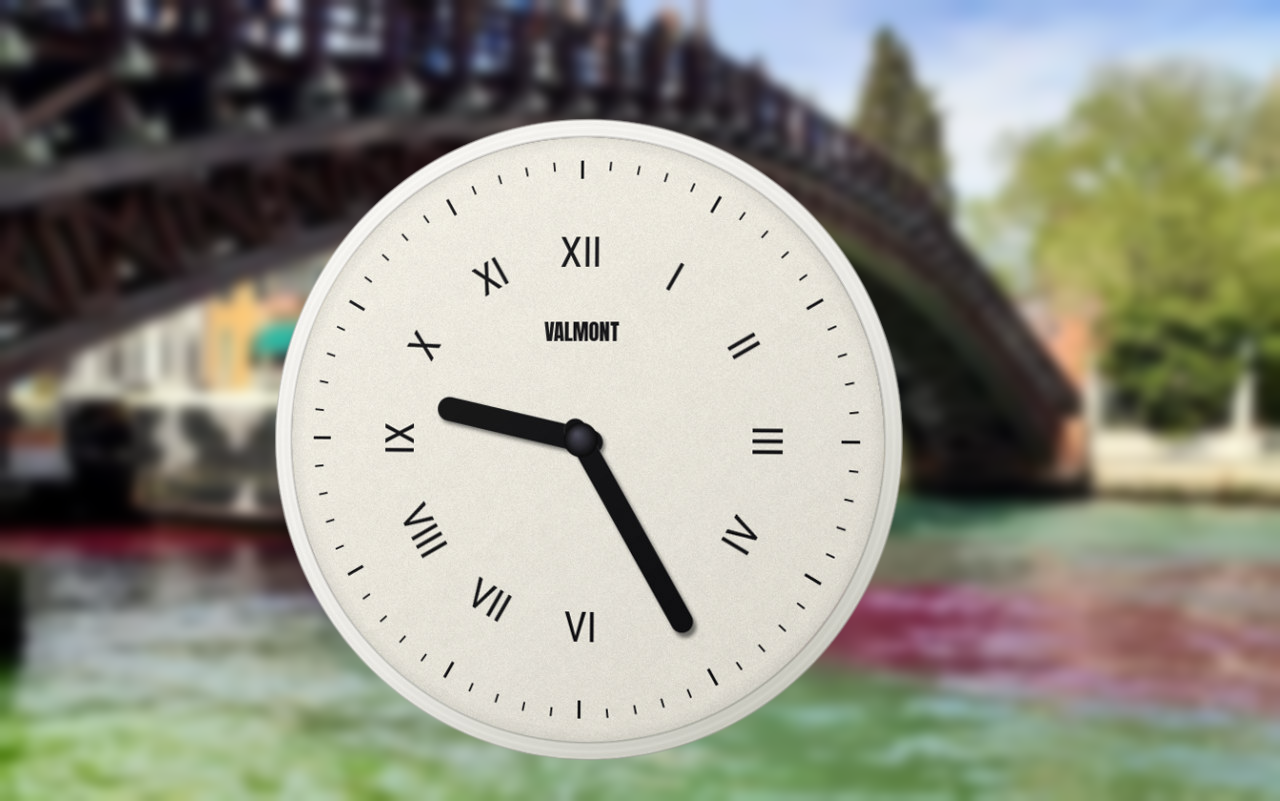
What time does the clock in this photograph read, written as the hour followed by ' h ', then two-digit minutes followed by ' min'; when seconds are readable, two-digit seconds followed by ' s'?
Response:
9 h 25 min
